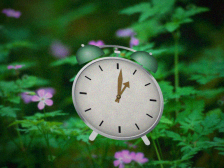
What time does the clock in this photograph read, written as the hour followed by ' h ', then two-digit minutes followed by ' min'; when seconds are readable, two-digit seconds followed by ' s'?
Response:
1 h 01 min
